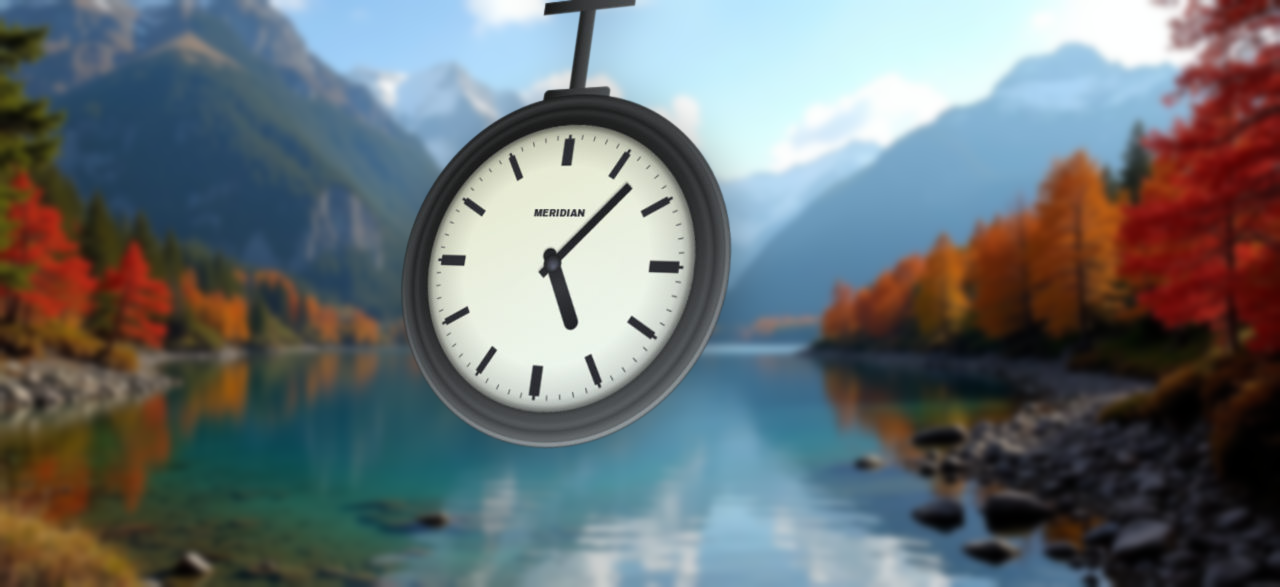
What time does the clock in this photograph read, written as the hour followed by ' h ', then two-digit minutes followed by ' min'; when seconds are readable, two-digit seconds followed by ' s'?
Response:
5 h 07 min
